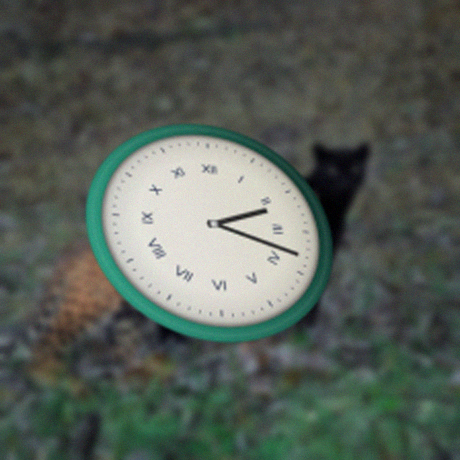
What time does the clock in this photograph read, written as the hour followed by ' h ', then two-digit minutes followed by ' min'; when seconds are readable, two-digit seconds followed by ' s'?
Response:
2 h 18 min
